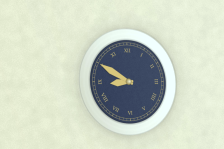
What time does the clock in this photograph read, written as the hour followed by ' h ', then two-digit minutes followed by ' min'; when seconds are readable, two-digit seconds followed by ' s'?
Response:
8 h 50 min
